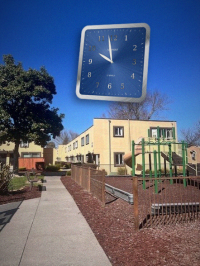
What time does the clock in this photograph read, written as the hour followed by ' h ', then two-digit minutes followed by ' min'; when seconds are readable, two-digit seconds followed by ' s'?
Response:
9 h 58 min
